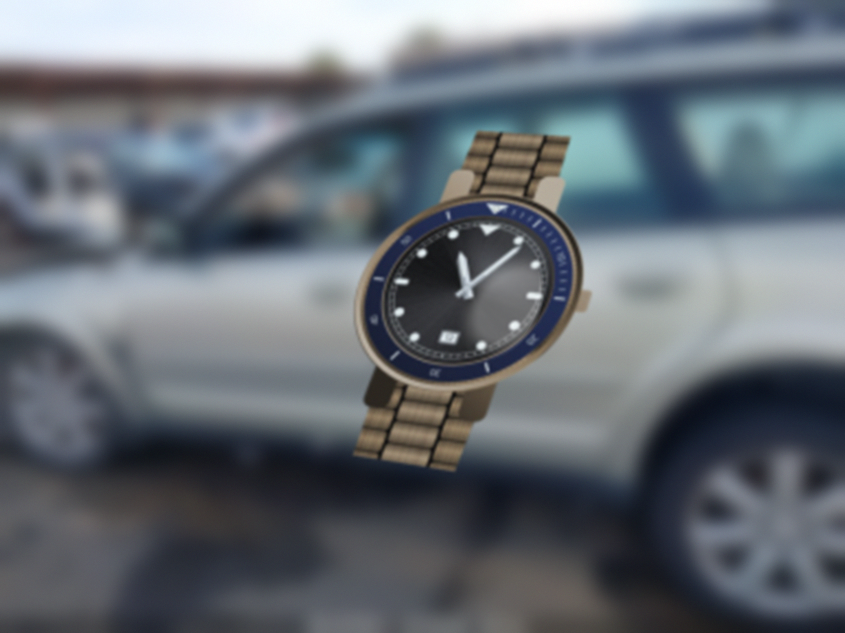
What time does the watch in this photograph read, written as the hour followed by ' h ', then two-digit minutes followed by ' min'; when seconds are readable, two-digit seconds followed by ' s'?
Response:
11 h 06 min
